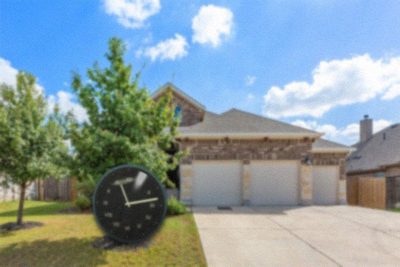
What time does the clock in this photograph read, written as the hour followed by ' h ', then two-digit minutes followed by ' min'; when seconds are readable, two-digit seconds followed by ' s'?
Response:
11 h 13 min
